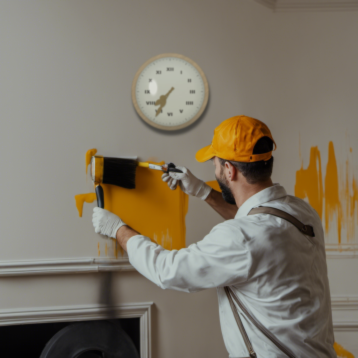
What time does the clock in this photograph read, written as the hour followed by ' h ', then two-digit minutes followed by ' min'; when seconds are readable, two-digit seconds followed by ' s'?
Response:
7 h 35 min
